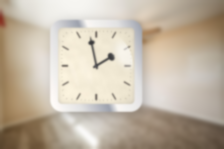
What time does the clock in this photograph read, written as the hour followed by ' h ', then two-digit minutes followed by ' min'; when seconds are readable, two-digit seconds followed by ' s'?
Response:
1 h 58 min
